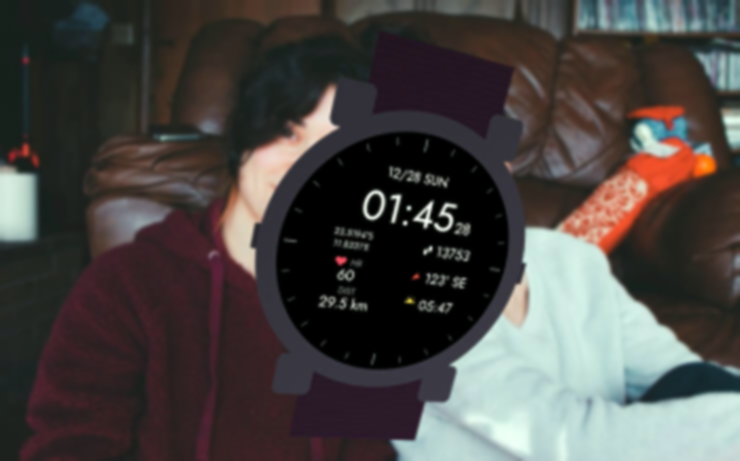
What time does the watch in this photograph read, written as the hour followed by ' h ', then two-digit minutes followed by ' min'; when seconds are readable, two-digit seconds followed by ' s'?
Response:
1 h 45 min
